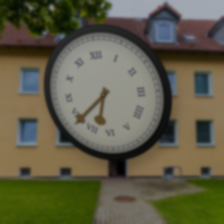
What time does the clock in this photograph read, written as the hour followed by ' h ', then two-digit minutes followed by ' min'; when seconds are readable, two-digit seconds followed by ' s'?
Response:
6 h 39 min
